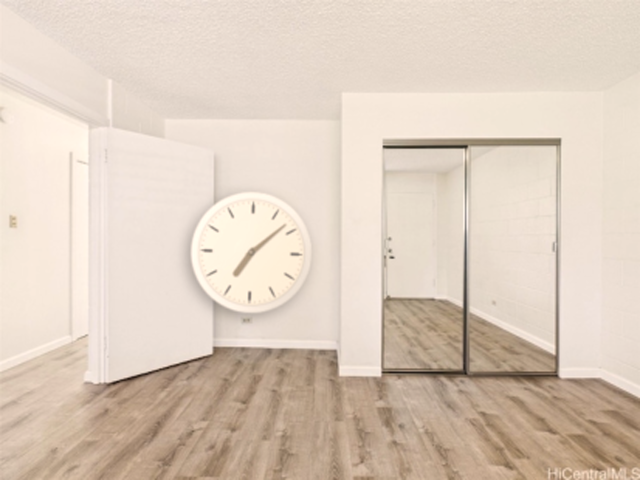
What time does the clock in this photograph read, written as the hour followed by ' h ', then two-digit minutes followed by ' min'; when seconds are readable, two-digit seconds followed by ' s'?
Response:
7 h 08 min
